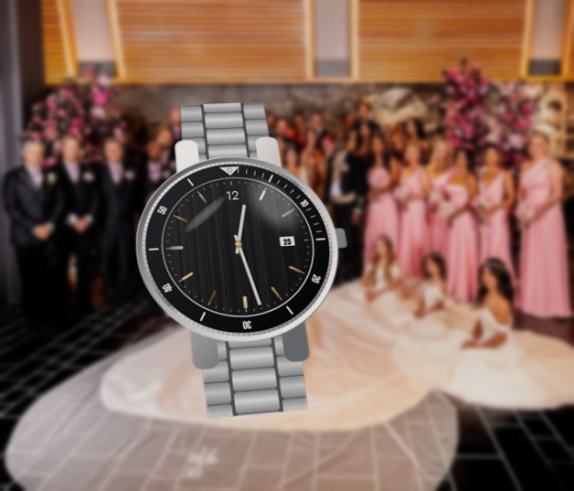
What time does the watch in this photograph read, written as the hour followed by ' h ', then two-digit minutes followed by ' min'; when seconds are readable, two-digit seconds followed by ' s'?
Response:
12 h 28 min
